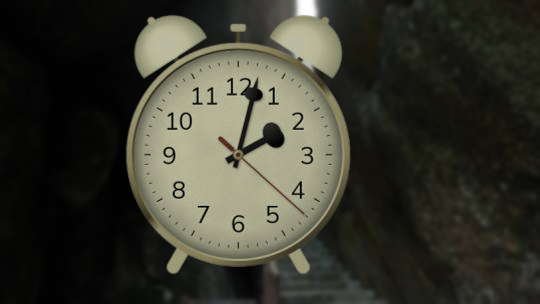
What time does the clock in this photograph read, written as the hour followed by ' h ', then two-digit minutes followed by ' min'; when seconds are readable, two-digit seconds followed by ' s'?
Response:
2 h 02 min 22 s
